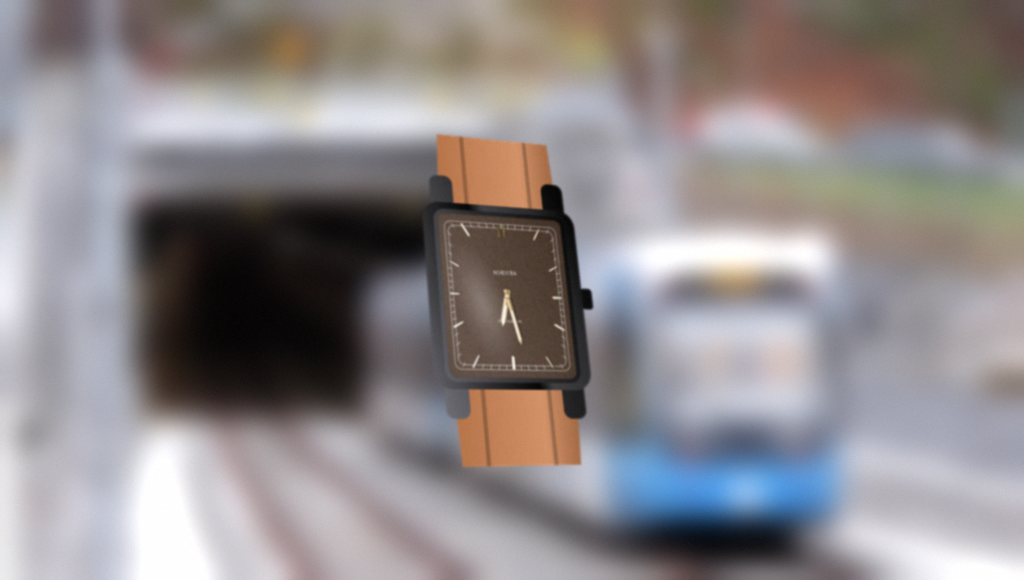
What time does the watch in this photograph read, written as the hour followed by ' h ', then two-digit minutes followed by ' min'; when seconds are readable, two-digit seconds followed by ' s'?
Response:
6 h 28 min
